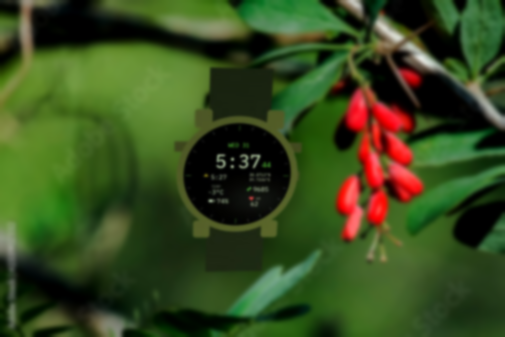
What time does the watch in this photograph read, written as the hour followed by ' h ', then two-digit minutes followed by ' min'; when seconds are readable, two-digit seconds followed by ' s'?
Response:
5 h 37 min
